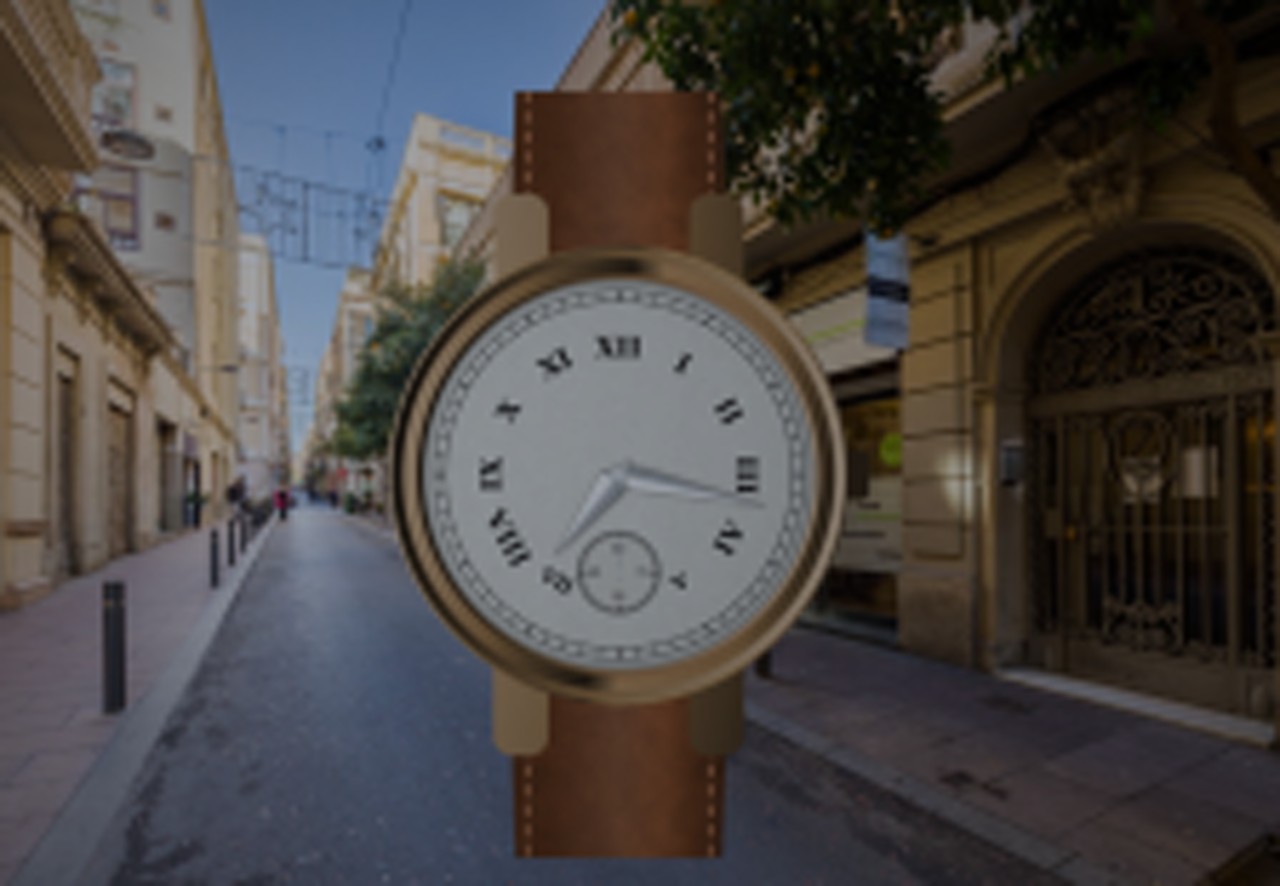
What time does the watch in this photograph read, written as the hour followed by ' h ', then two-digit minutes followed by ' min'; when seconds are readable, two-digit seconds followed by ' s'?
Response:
7 h 17 min
